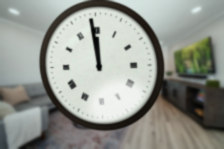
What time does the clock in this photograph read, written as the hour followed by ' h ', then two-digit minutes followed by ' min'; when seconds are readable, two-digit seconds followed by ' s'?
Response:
11 h 59 min
